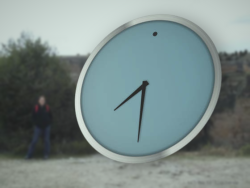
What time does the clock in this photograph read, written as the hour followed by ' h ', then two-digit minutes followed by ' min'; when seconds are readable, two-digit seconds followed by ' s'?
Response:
7 h 29 min
